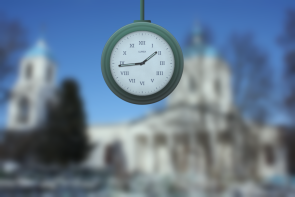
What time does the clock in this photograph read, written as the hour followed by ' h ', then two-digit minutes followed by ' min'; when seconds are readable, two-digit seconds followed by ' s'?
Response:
1 h 44 min
